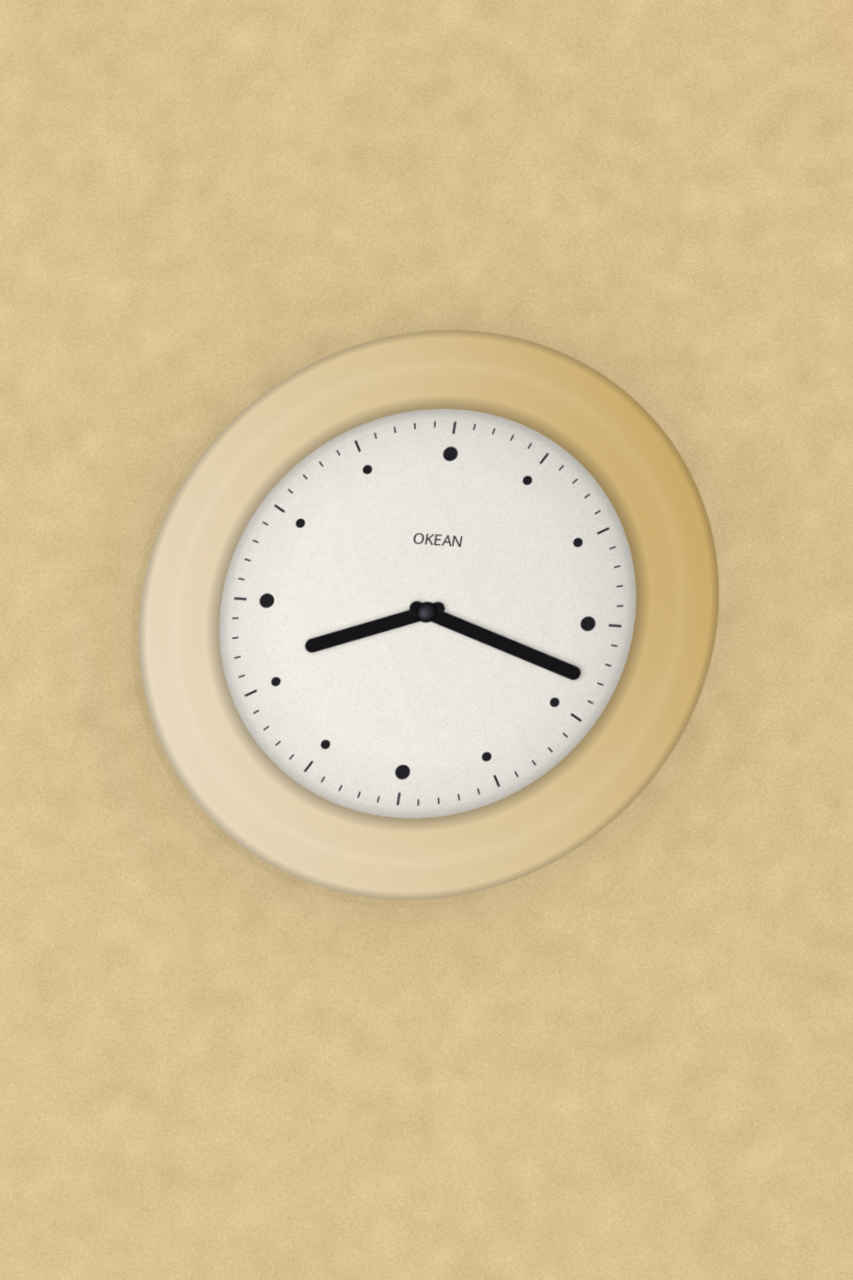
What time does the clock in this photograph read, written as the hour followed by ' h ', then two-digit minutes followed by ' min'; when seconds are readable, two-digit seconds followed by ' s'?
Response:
8 h 18 min
